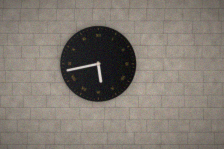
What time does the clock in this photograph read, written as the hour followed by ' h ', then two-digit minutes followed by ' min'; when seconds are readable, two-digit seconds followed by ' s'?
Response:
5 h 43 min
